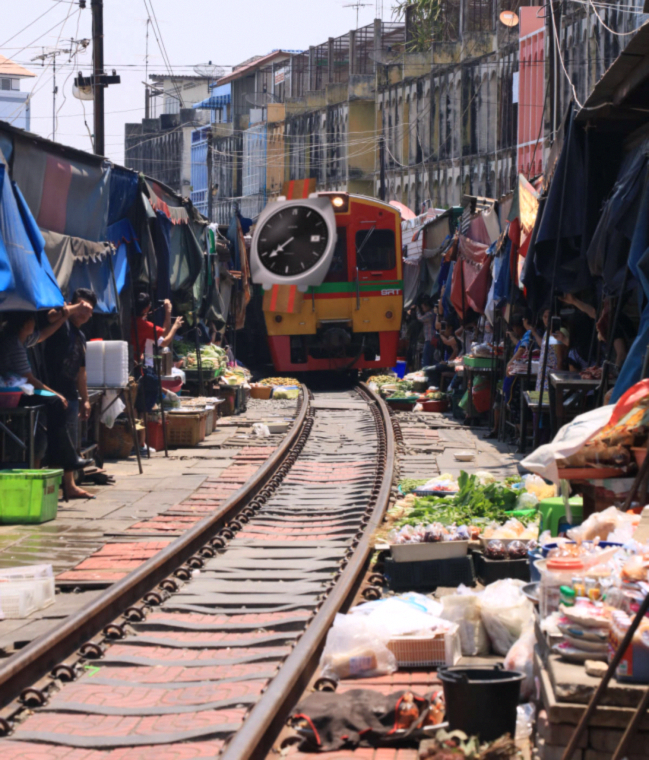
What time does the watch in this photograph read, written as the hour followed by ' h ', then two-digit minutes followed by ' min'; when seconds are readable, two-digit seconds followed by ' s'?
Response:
7 h 38 min
